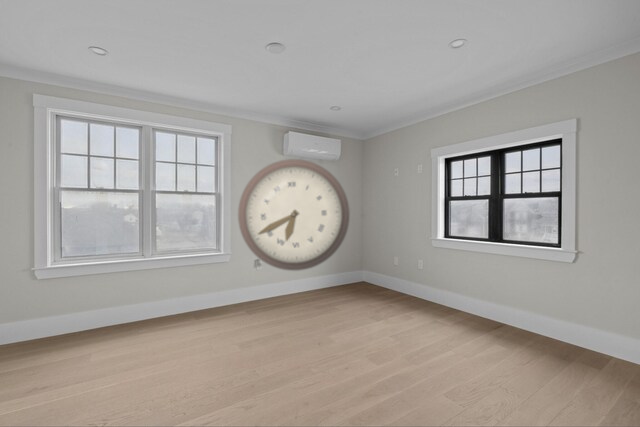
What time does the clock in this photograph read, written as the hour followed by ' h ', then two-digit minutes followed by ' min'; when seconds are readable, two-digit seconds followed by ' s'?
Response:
6 h 41 min
